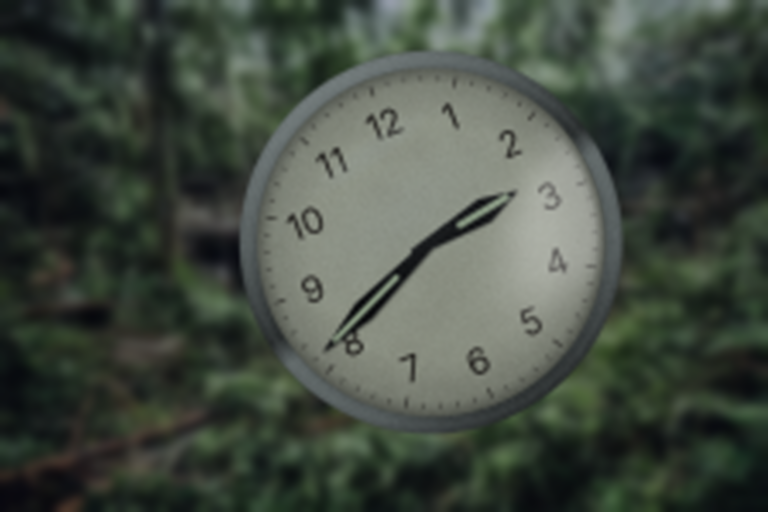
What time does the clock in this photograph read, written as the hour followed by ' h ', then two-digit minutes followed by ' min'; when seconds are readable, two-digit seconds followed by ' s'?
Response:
2 h 41 min
